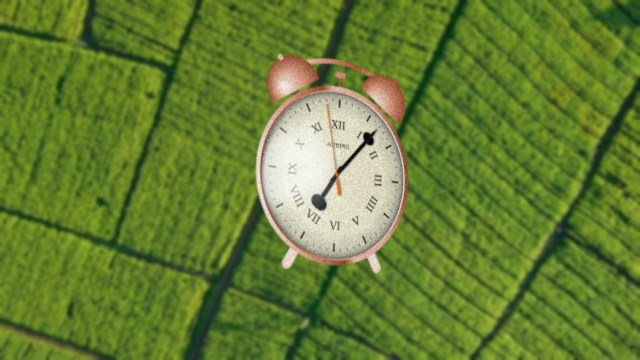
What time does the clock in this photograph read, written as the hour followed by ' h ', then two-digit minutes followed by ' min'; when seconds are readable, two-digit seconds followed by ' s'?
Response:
7 h 06 min 58 s
